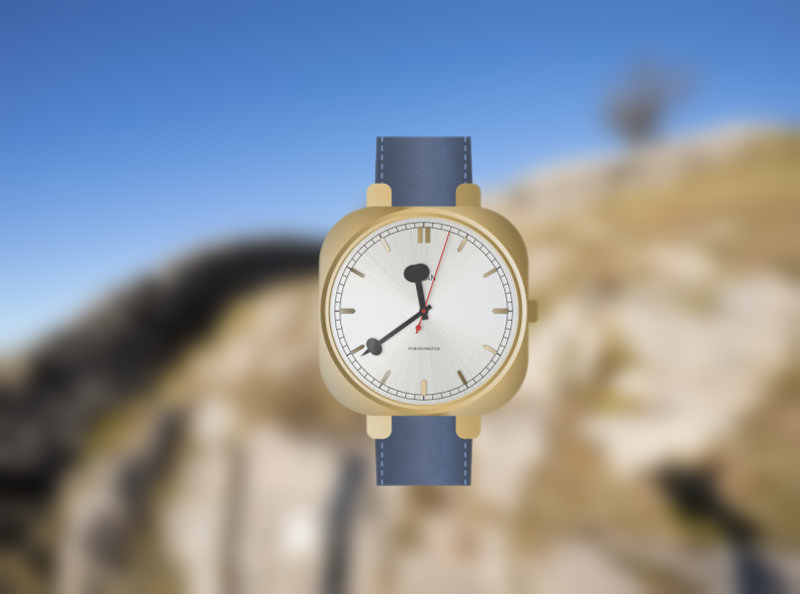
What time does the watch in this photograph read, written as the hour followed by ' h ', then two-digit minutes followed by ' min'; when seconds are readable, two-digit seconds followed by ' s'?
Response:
11 h 39 min 03 s
